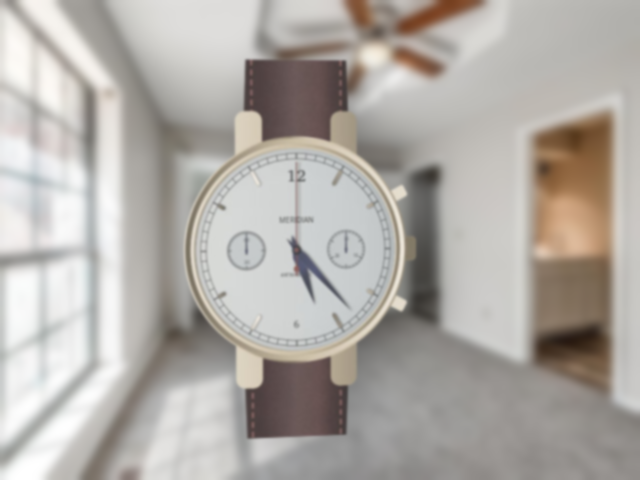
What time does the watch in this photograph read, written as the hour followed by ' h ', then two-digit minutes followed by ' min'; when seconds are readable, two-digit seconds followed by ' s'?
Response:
5 h 23 min
